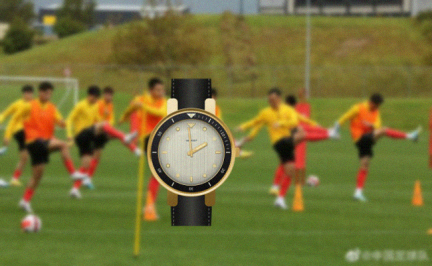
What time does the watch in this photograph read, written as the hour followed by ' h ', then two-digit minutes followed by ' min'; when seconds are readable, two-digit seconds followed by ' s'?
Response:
1 h 59 min
